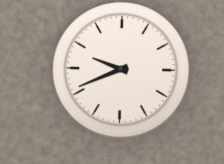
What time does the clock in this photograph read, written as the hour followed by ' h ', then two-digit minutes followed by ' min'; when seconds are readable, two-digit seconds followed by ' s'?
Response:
9 h 41 min
